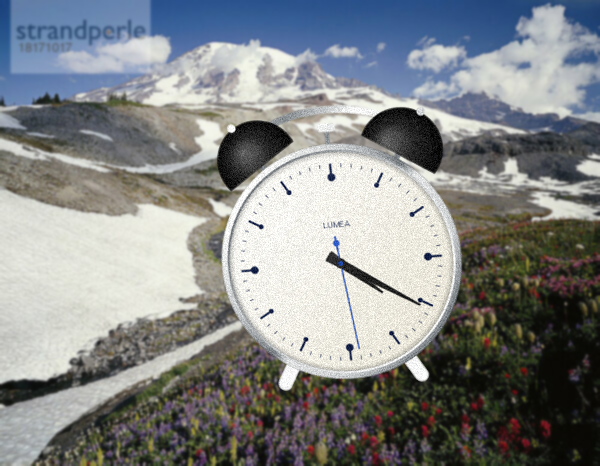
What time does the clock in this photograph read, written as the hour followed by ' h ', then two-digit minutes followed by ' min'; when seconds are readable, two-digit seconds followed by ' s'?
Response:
4 h 20 min 29 s
